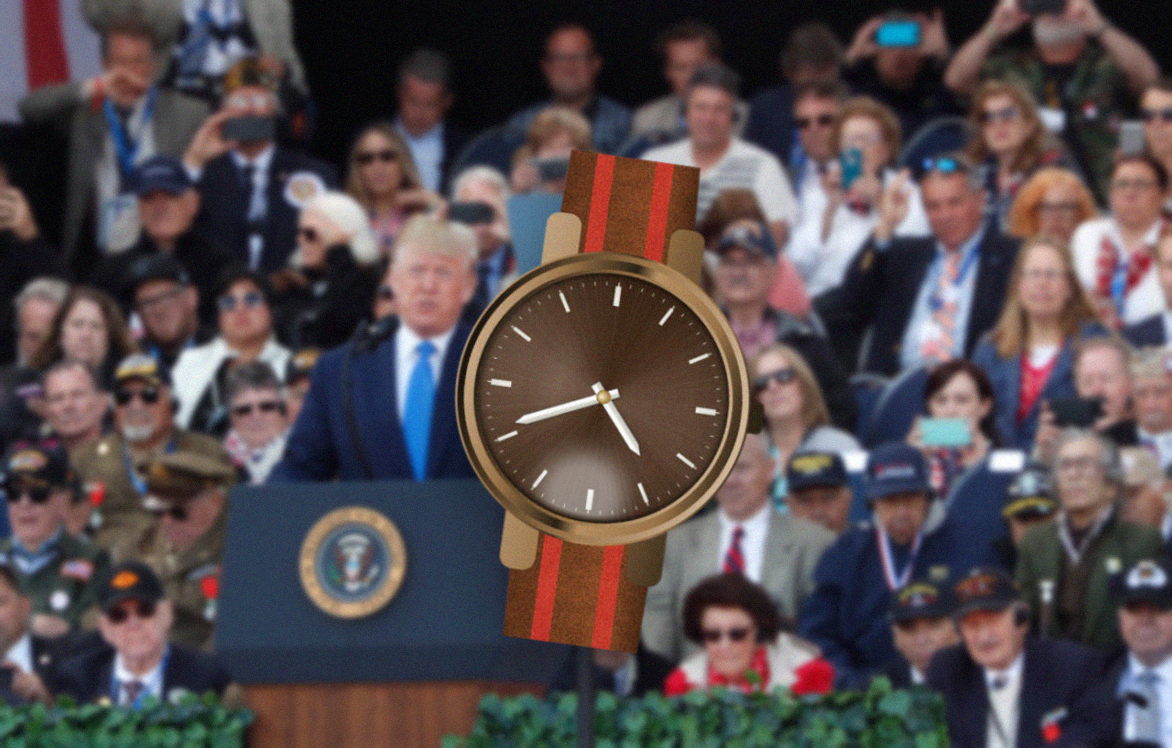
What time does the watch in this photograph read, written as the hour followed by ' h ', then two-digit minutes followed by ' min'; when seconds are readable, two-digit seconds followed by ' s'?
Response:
4 h 41 min
